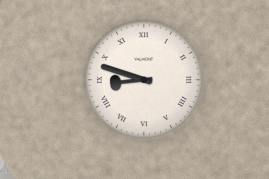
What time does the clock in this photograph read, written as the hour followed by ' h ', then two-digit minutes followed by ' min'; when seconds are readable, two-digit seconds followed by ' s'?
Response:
8 h 48 min
